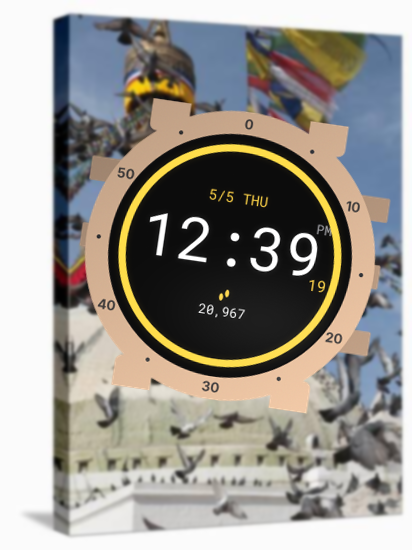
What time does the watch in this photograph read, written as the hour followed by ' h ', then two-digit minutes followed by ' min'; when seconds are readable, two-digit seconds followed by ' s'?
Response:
12 h 39 min 19 s
